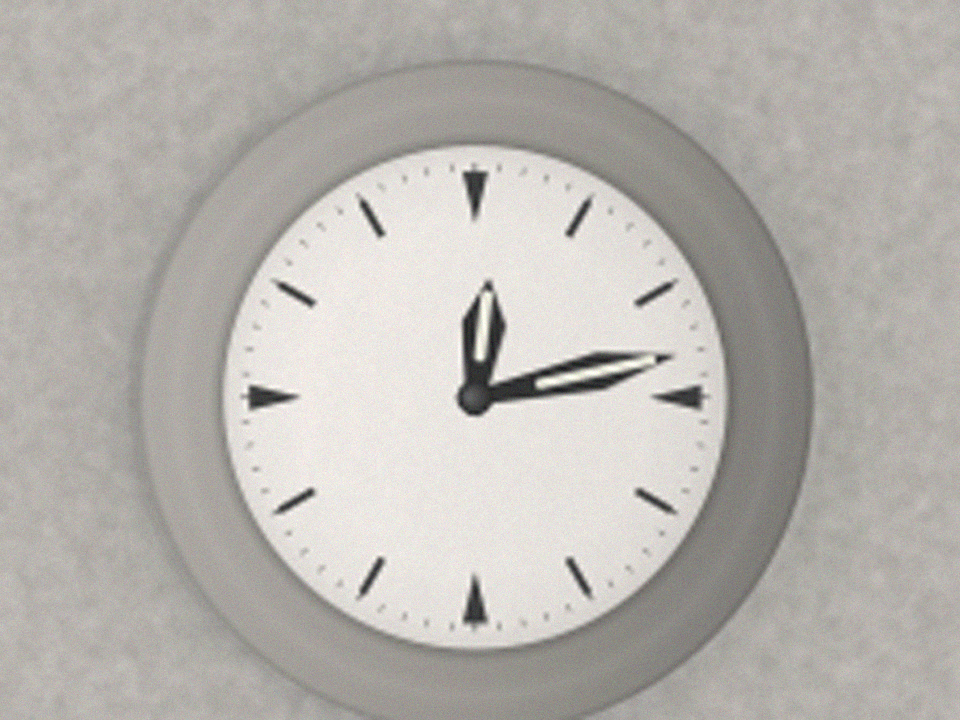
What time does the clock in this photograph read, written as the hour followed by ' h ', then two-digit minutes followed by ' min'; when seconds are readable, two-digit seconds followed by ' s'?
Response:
12 h 13 min
